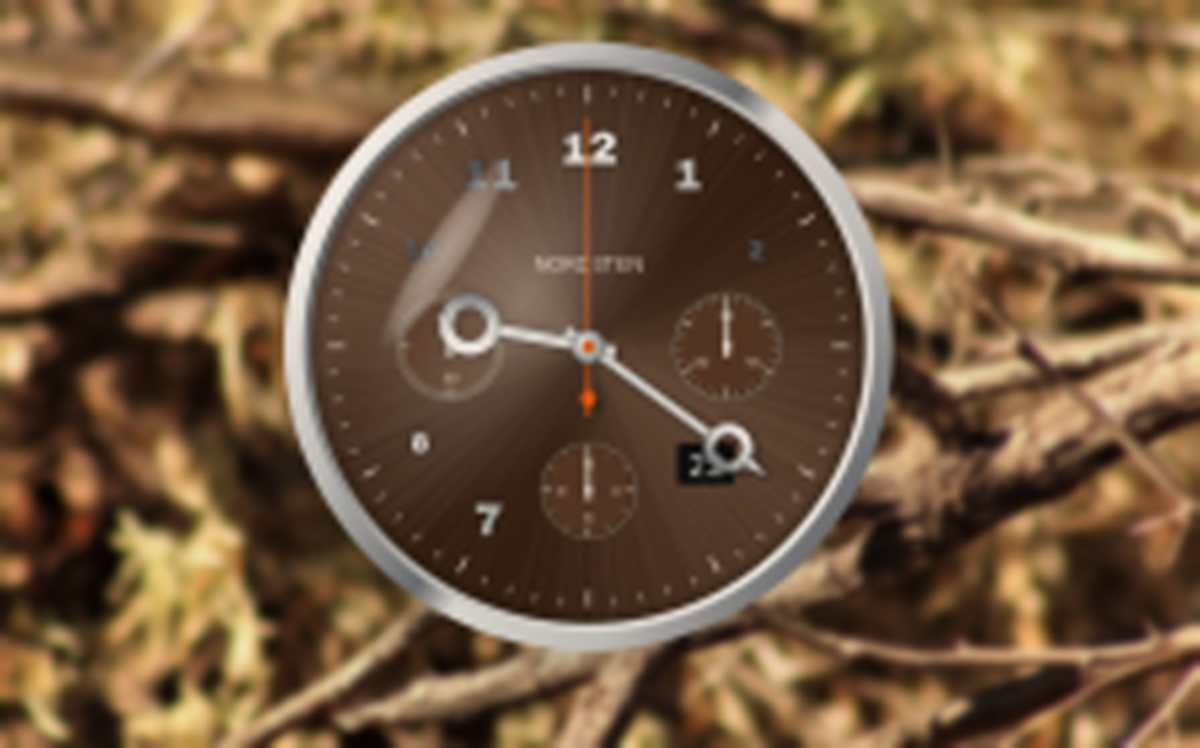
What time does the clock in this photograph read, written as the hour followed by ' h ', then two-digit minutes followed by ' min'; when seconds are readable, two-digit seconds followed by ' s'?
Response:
9 h 21 min
